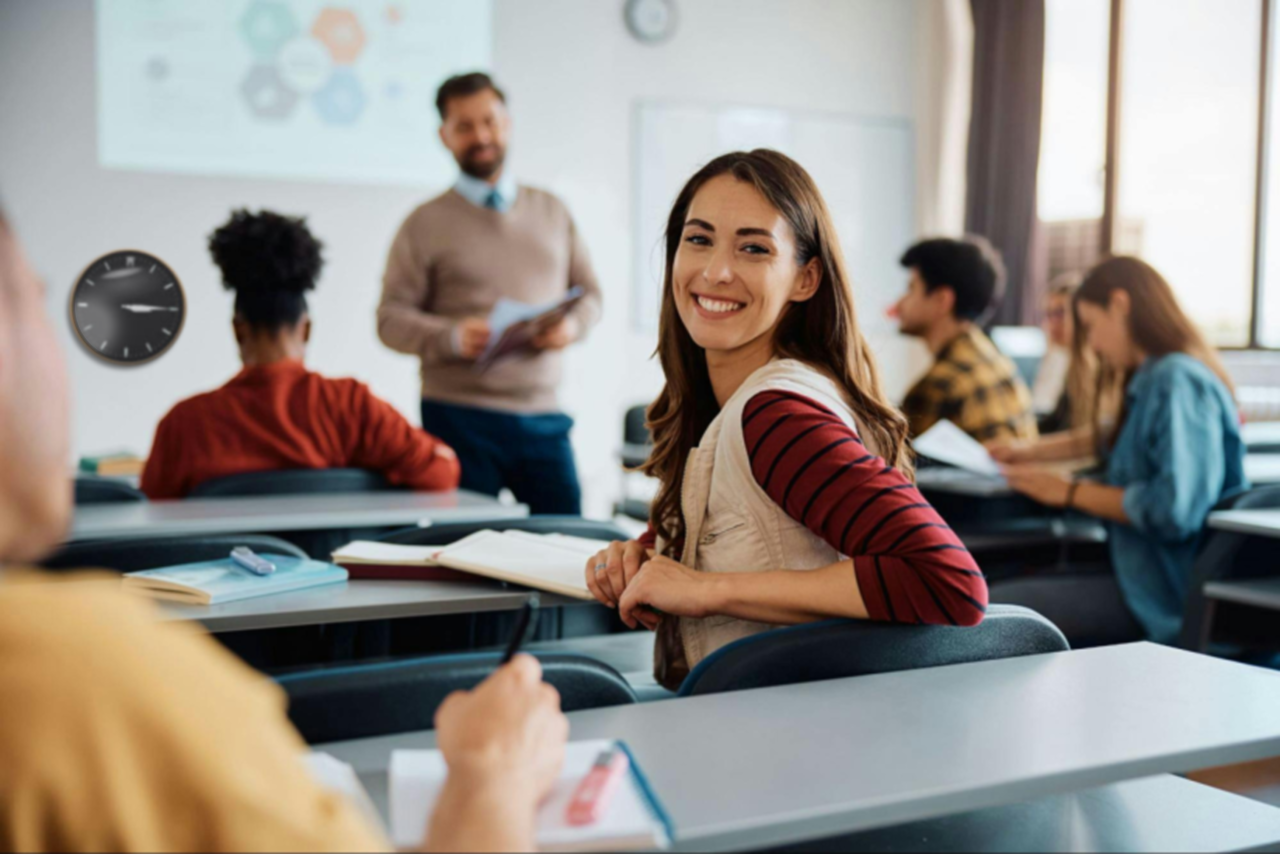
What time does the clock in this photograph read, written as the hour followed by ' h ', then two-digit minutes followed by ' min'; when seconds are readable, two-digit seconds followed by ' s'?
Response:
3 h 15 min
